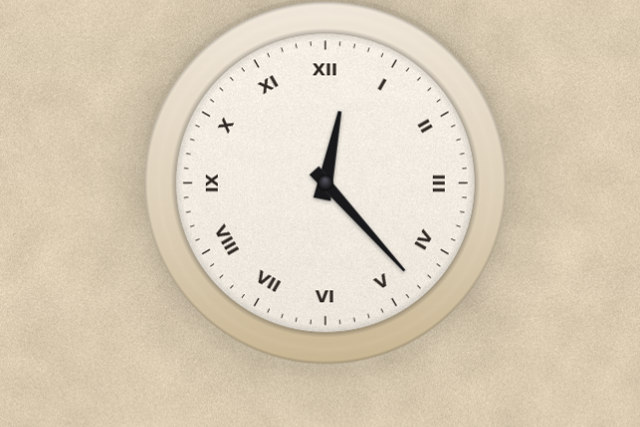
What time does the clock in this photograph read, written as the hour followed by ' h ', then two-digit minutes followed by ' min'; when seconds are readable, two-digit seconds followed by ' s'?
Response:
12 h 23 min
